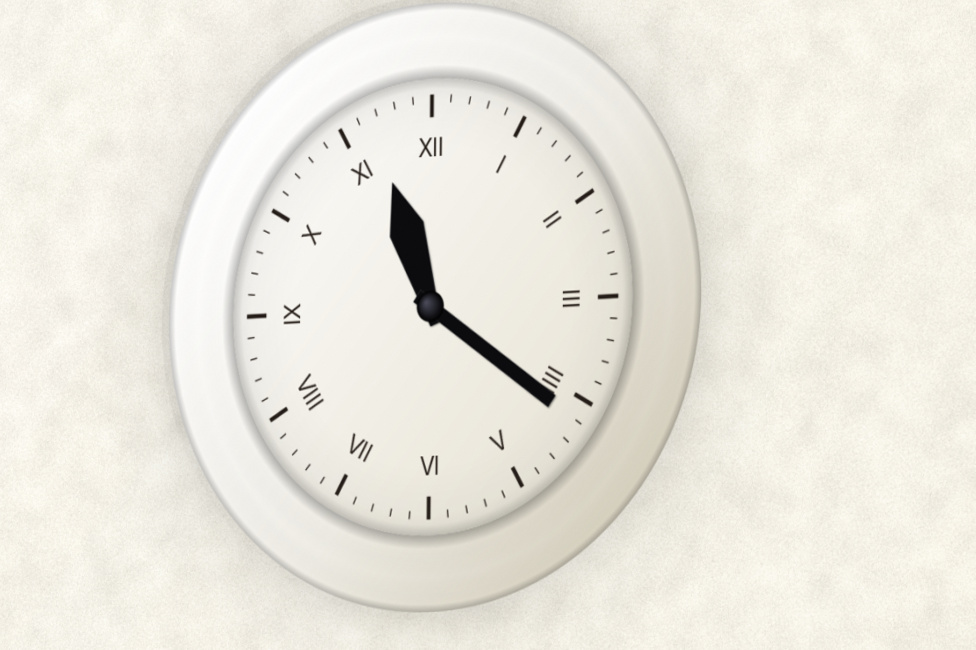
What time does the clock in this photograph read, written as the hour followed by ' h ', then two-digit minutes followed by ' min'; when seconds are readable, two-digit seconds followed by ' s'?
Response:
11 h 21 min
